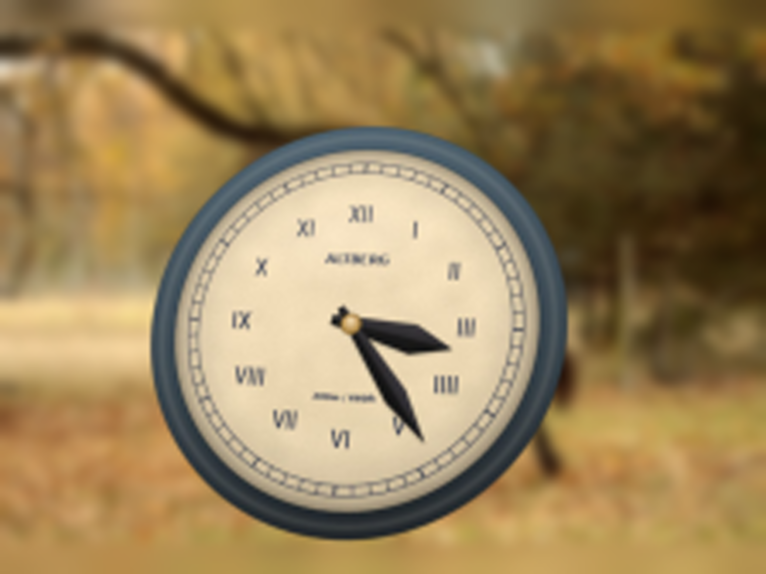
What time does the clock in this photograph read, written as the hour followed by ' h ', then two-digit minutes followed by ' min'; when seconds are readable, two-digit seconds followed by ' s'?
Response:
3 h 24 min
